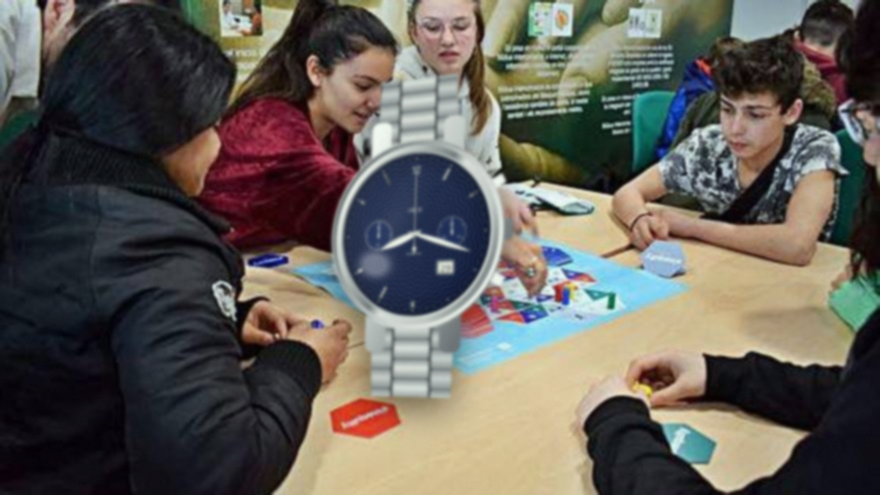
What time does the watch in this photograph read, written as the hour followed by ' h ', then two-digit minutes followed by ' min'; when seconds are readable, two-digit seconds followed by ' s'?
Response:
8 h 18 min
